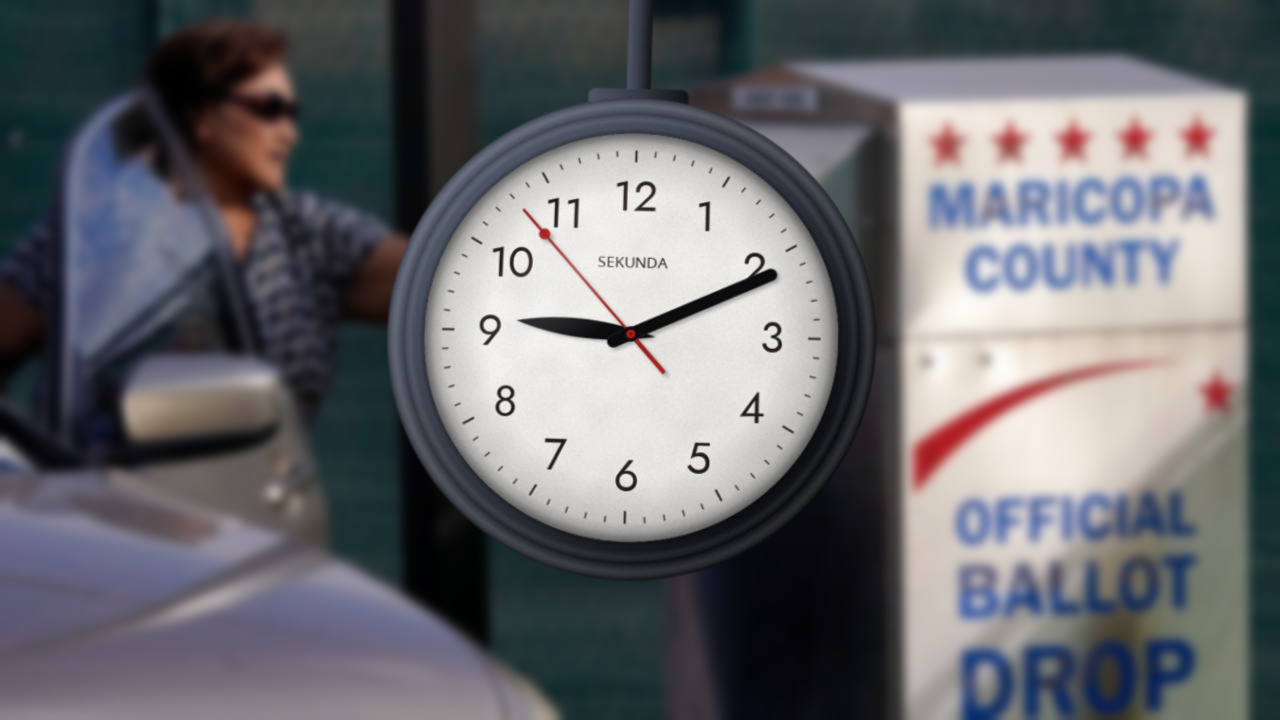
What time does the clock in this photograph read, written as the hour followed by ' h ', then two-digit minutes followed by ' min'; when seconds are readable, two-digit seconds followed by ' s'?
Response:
9 h 10 min 53 s
